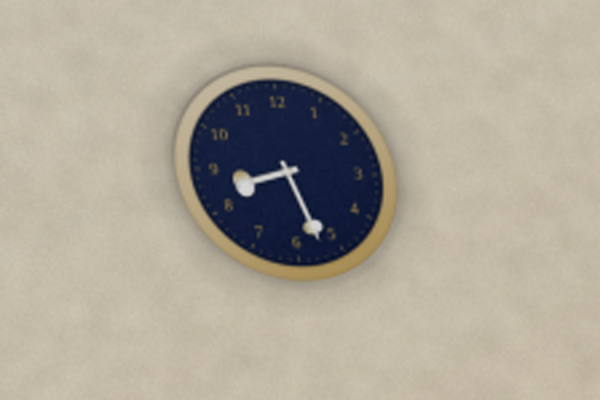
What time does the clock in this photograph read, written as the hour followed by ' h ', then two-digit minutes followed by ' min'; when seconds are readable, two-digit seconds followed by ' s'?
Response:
8 h 27 min
